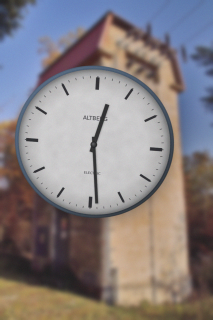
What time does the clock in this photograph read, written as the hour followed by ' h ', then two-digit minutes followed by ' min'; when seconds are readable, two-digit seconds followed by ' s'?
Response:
12 h 29 min
